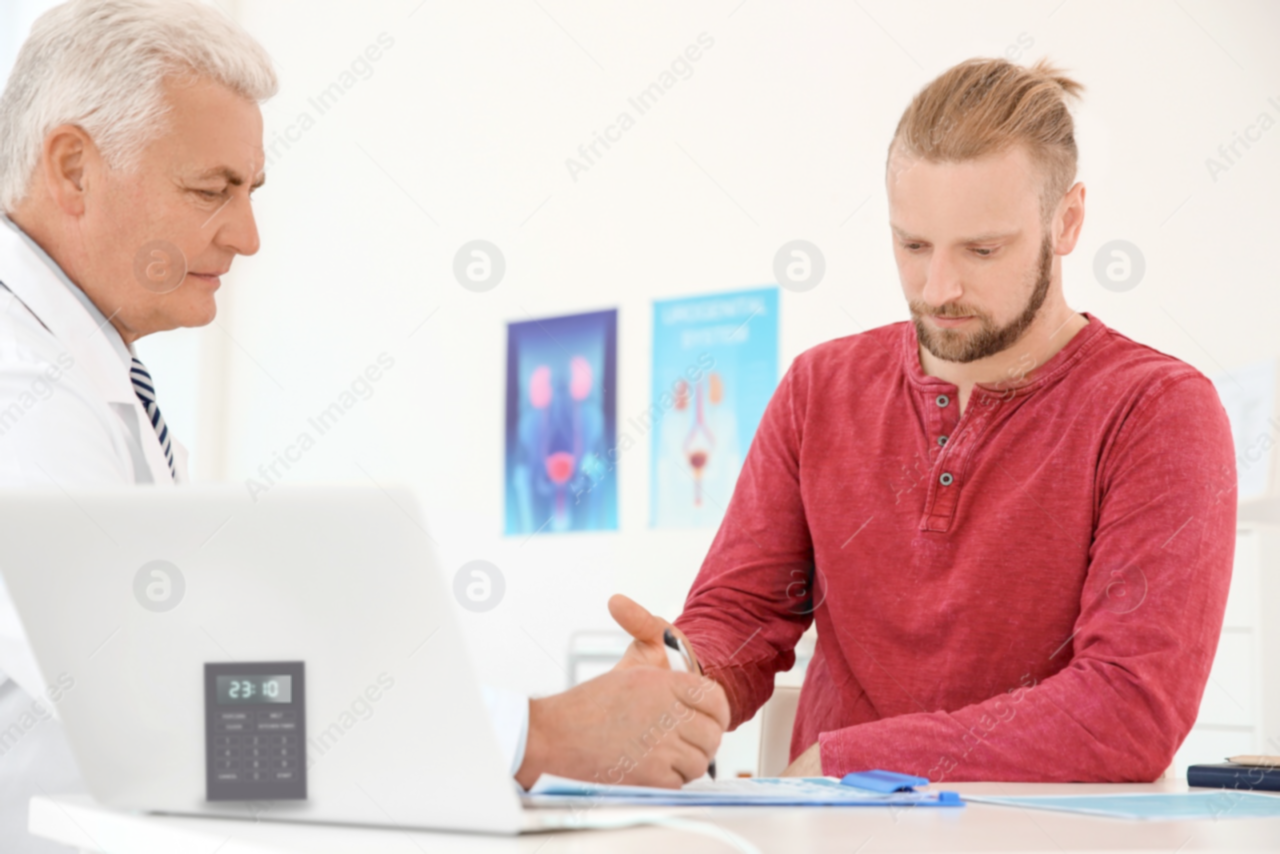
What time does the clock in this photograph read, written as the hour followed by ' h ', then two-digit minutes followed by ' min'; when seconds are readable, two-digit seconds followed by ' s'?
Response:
23 h 10 min
